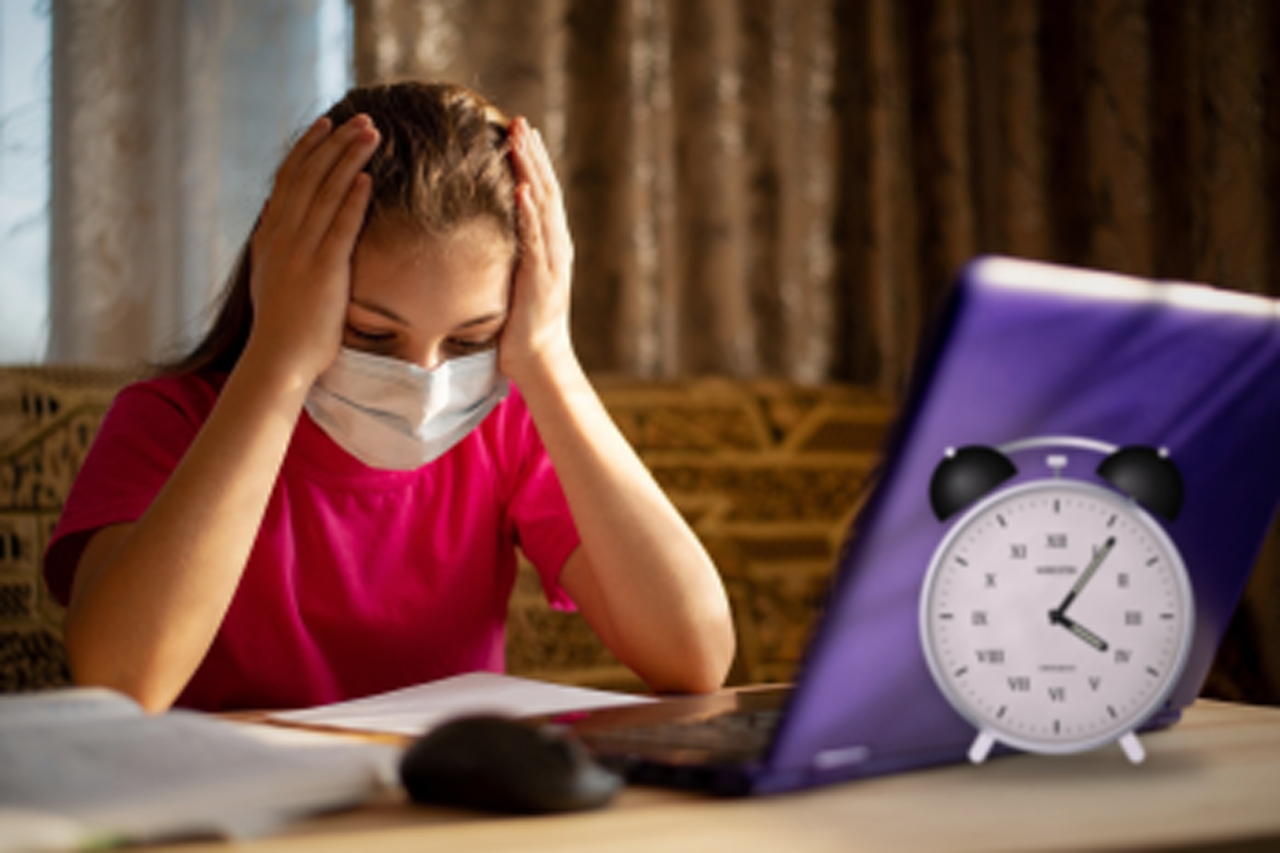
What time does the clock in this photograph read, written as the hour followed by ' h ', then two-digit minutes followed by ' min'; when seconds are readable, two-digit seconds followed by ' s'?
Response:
4 h 06 min
